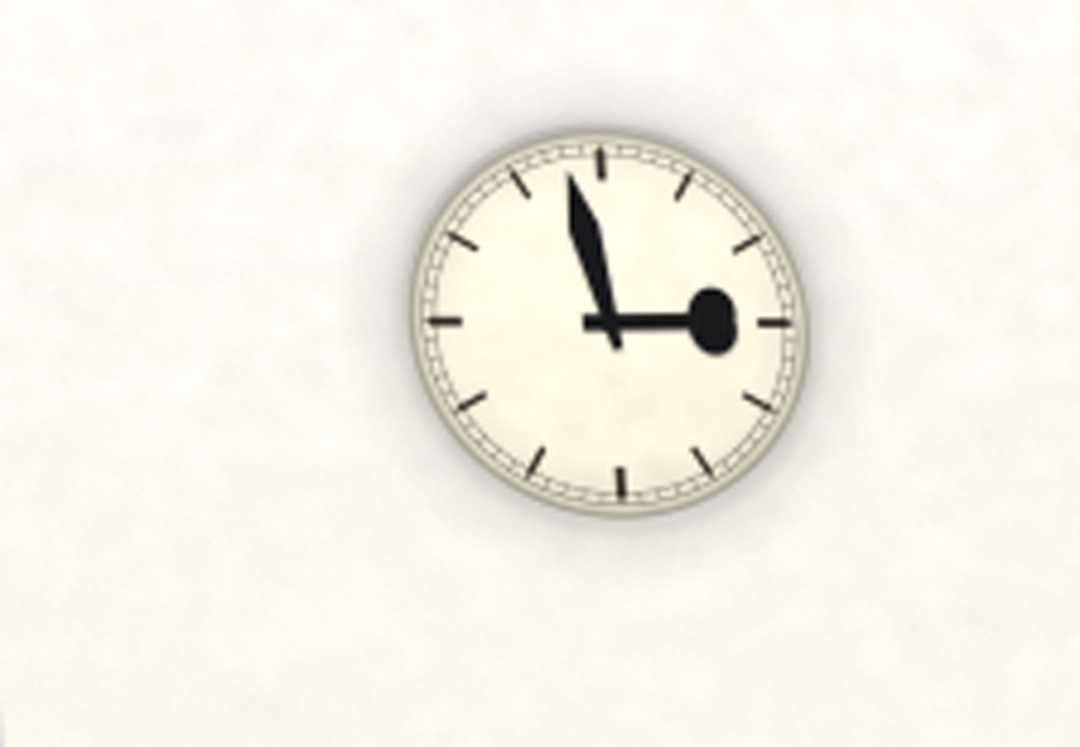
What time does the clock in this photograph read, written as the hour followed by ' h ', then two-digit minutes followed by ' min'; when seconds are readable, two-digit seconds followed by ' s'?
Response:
2 h 58 min
